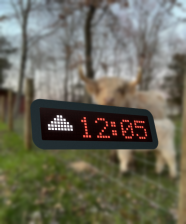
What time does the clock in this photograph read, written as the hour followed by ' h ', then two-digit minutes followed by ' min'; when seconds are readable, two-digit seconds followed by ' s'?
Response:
12 h 05 min
